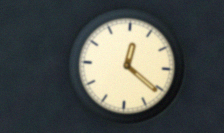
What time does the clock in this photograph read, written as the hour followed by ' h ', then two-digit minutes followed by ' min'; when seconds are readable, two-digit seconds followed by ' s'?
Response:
12 h 21 min
